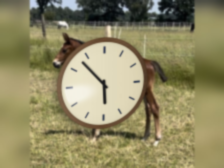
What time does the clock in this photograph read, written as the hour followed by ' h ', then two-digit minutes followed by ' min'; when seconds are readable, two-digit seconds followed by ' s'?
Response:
5 h 53 min
